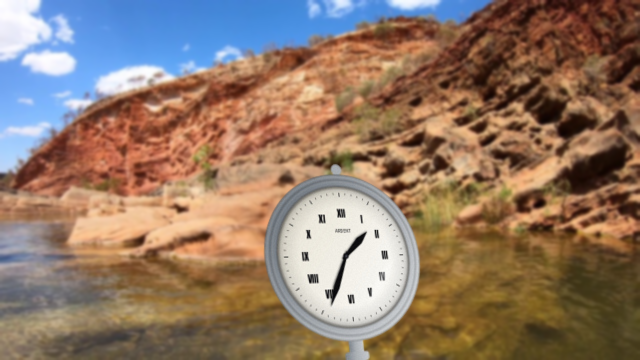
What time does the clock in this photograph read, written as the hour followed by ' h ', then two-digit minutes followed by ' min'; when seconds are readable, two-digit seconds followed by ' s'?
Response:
1 h 34 min
